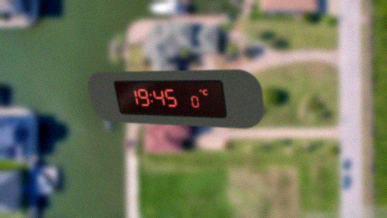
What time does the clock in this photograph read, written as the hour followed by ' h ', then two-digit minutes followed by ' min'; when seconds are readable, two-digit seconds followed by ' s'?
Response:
19 h 45 min
